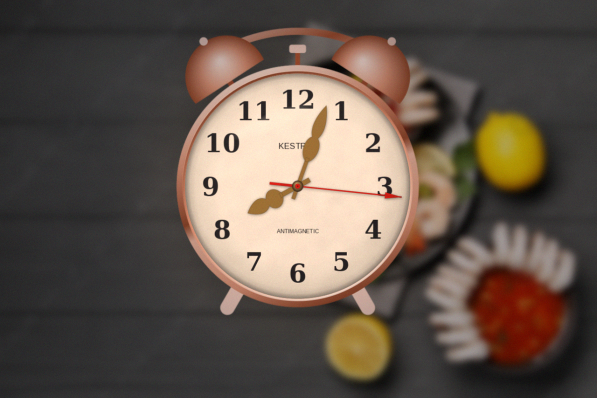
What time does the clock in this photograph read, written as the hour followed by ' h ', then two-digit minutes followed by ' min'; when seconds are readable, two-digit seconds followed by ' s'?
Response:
8 h 03 min 16 s
